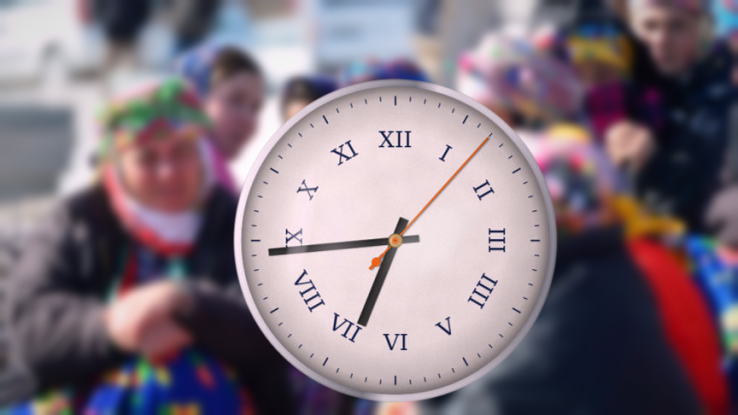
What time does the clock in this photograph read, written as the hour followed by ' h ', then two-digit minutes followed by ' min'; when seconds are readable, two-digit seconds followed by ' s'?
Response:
6 h 44 min 07 s
